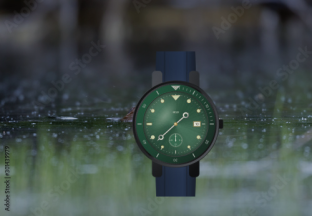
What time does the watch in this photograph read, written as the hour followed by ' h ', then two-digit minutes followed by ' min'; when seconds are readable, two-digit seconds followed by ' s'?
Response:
1 h 38 min
